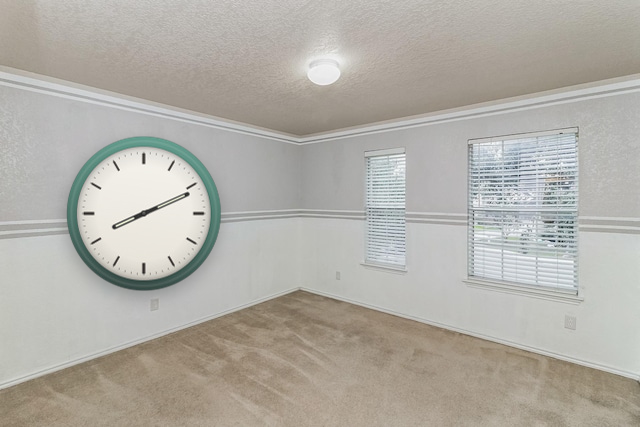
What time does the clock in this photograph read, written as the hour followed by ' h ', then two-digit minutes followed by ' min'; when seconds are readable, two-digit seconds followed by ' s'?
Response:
8 h 11 min
